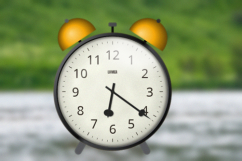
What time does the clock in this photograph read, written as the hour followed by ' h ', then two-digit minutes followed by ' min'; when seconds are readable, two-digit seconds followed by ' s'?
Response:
6 h 21 min
